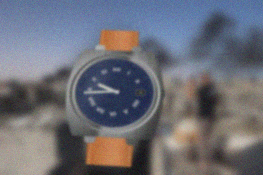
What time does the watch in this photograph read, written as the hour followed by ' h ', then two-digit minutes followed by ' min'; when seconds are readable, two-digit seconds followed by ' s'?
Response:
9 h 44 min
